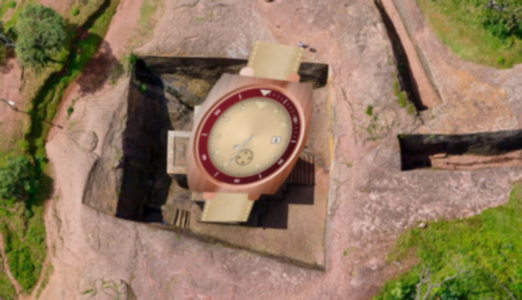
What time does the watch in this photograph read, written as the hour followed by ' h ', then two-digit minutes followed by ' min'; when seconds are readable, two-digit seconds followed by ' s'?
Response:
7 h 34 min
